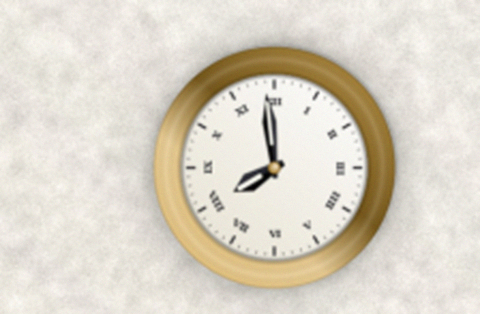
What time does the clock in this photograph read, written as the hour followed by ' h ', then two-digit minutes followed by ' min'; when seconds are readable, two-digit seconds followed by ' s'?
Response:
7 h 59 min
